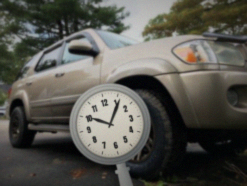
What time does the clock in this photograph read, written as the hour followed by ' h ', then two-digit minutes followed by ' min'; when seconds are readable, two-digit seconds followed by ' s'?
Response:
10 h 06 min
